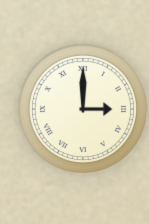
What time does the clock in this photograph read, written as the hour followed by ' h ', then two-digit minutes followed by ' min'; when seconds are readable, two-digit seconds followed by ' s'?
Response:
3 h 00 min
